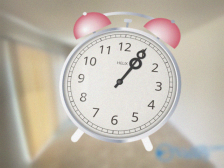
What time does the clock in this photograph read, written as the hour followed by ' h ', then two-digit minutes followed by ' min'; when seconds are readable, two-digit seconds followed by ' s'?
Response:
1 h 05 min
